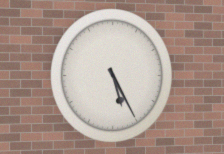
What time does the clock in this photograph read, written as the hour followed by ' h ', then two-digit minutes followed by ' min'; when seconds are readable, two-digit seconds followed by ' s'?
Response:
5 h 25 min
